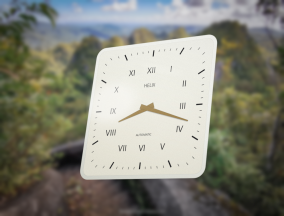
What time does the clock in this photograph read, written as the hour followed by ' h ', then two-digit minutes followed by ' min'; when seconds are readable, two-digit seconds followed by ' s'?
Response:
8 h 18 min
